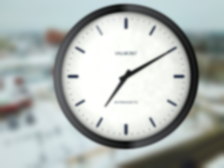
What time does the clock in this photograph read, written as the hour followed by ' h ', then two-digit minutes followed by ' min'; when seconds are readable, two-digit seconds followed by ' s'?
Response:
7 h 10 min
